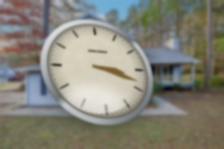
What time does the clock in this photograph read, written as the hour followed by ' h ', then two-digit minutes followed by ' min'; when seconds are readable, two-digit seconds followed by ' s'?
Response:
3 h 18 min
